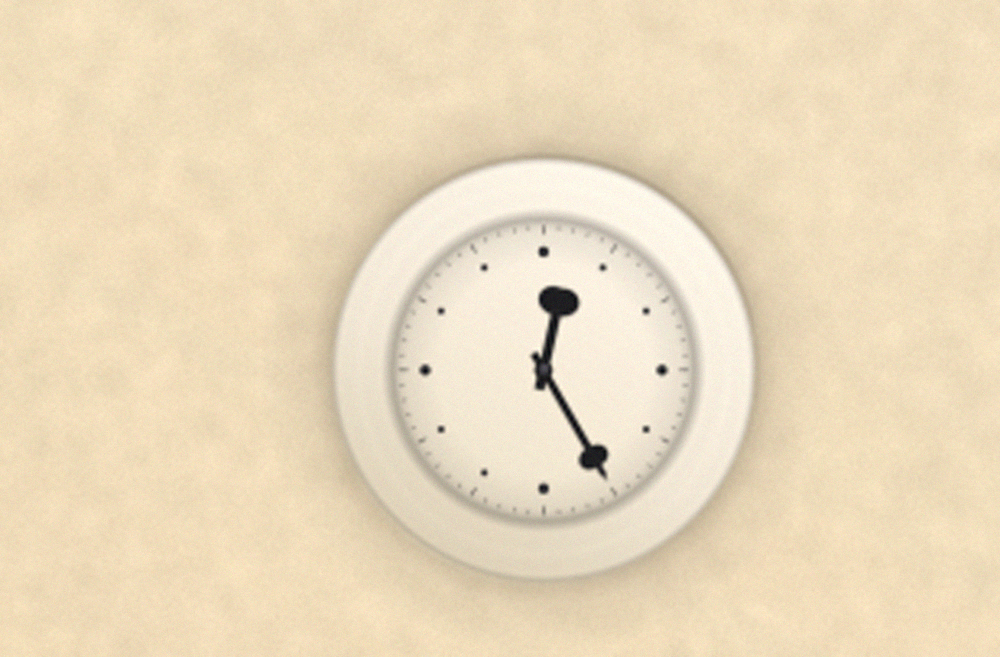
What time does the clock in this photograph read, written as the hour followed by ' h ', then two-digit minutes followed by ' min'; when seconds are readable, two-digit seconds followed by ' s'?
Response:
12 h 25 min
